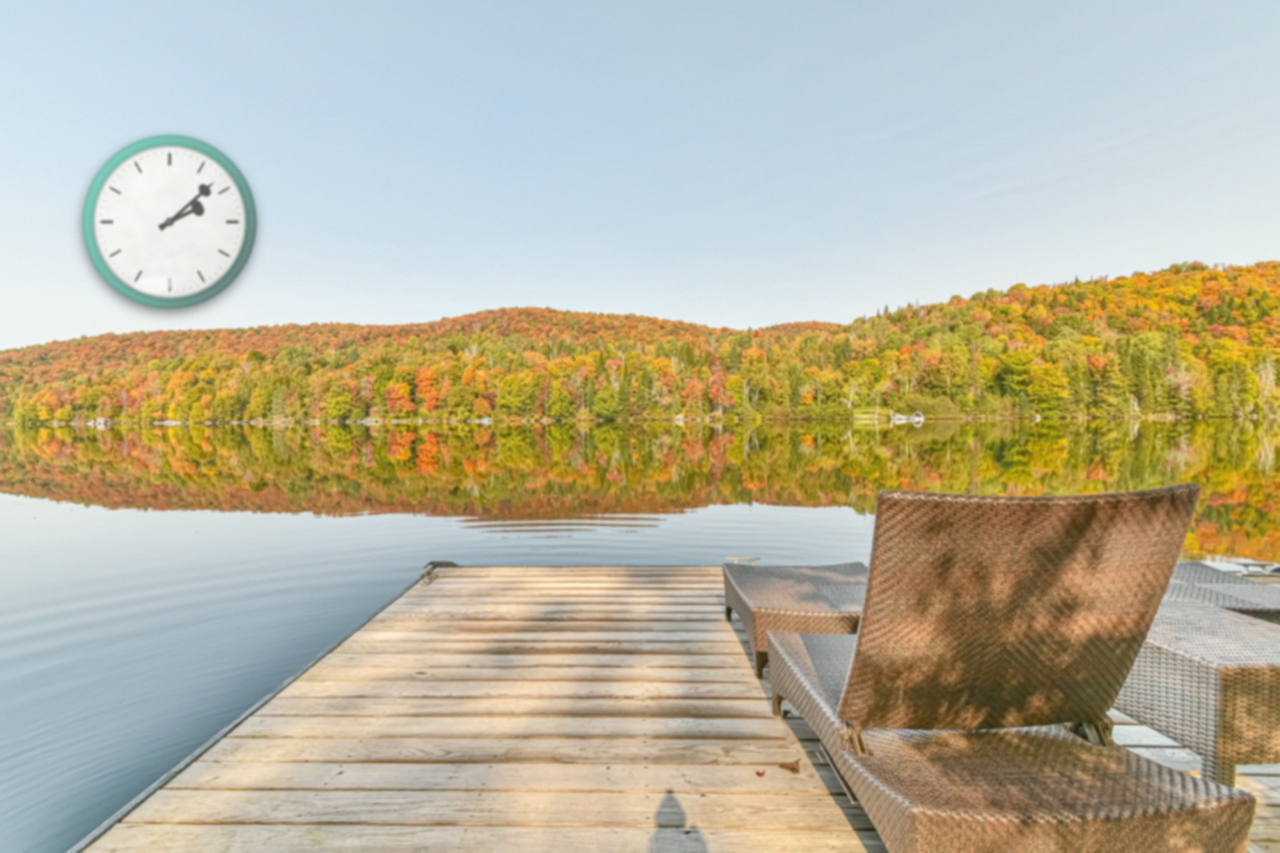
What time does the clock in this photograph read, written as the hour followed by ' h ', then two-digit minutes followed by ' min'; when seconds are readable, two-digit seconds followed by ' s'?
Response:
2 h 08 min
